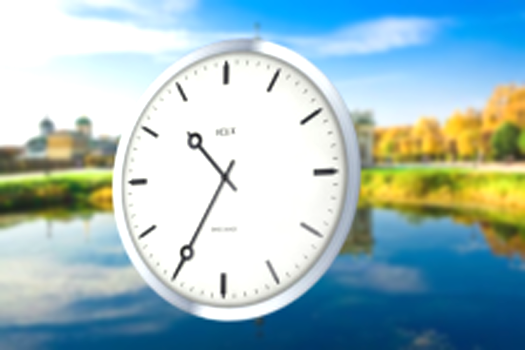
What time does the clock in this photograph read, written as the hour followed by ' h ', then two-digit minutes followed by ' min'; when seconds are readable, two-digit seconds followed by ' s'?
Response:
10 h 35 min
